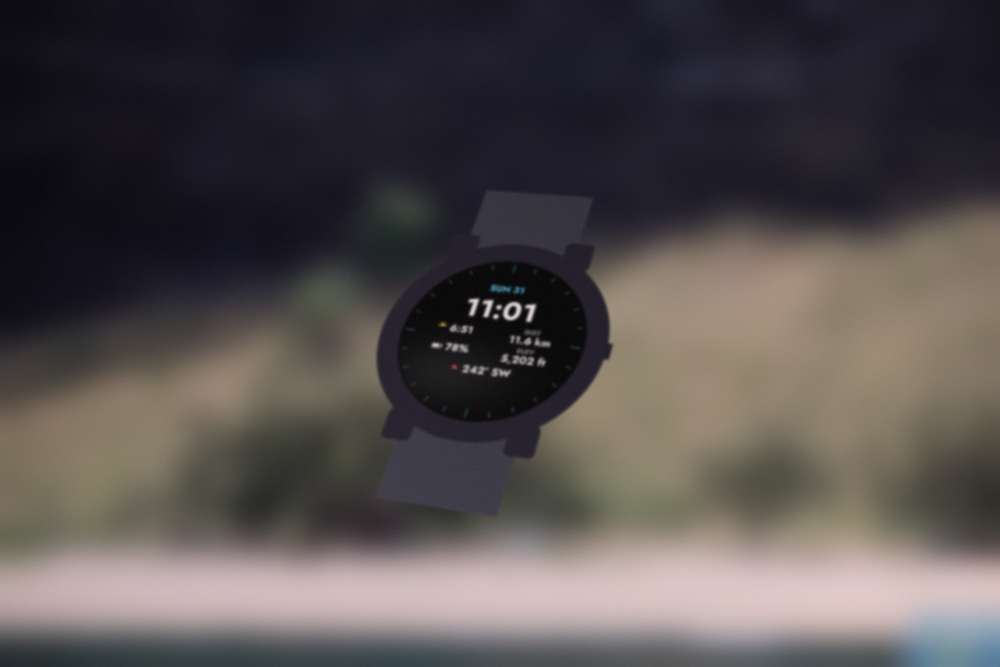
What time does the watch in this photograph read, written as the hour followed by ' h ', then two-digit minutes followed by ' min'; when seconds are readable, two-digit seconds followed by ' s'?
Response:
11 h 01 min
